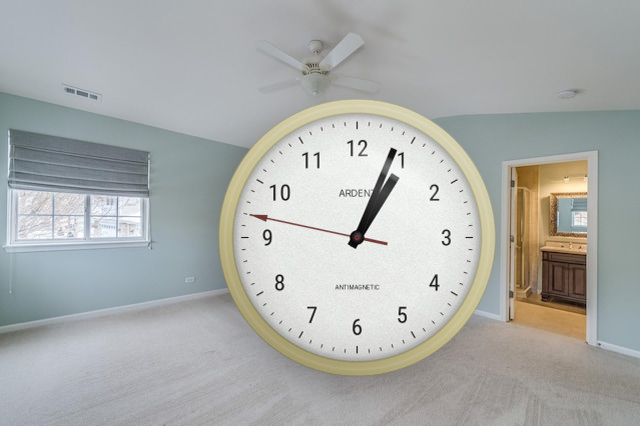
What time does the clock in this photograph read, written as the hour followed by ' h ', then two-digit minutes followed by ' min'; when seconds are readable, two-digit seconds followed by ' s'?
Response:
1 h 03 min 47 s
